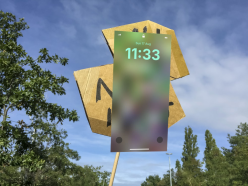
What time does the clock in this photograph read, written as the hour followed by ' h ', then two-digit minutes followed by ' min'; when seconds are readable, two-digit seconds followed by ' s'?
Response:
11 h 33 min
